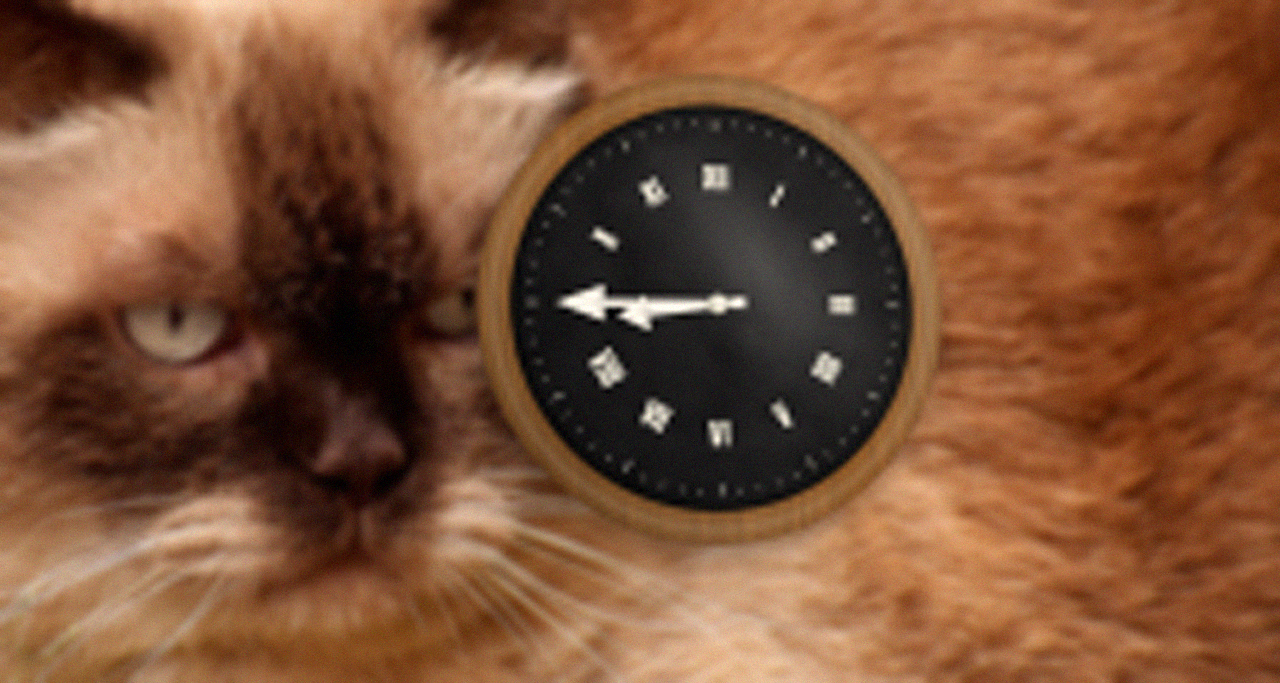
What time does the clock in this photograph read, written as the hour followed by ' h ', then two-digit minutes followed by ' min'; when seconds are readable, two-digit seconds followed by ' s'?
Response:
8 h 45 min
